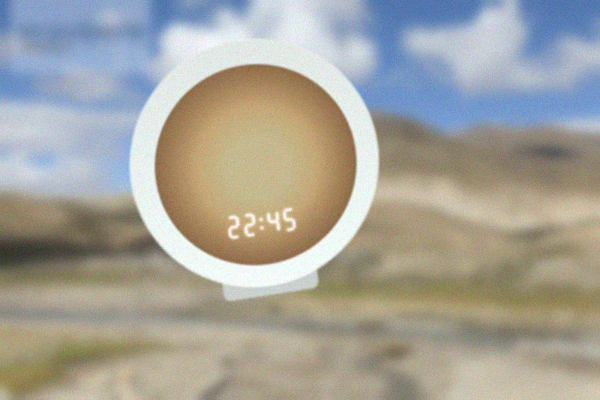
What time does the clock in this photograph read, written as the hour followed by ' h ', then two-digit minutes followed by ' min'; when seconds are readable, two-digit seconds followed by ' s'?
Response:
22 h 45 min
